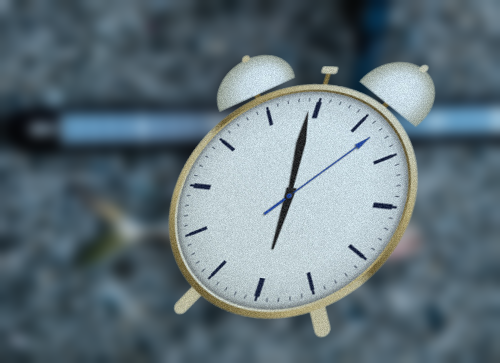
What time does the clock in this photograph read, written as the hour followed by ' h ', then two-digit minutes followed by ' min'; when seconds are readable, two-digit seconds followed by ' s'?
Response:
5 h 59 min 07 s
